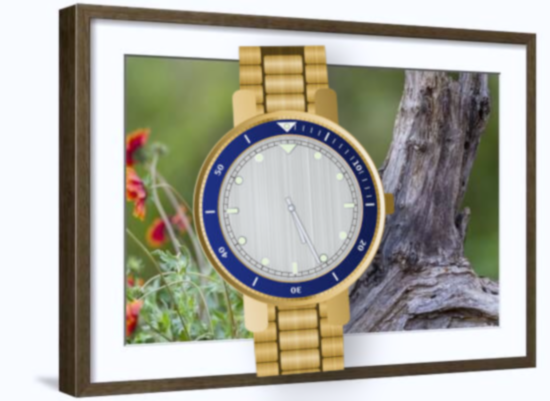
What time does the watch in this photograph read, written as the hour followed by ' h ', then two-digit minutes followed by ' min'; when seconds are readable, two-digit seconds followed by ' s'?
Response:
5 h 26 min
